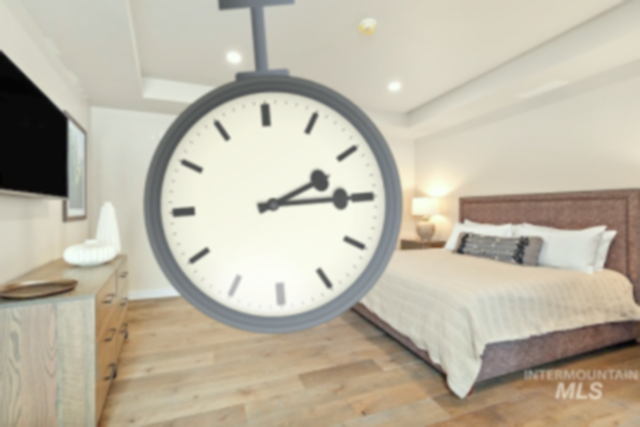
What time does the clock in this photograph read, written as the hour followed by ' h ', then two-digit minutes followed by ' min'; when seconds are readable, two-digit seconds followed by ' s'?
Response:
2 h 15 min
